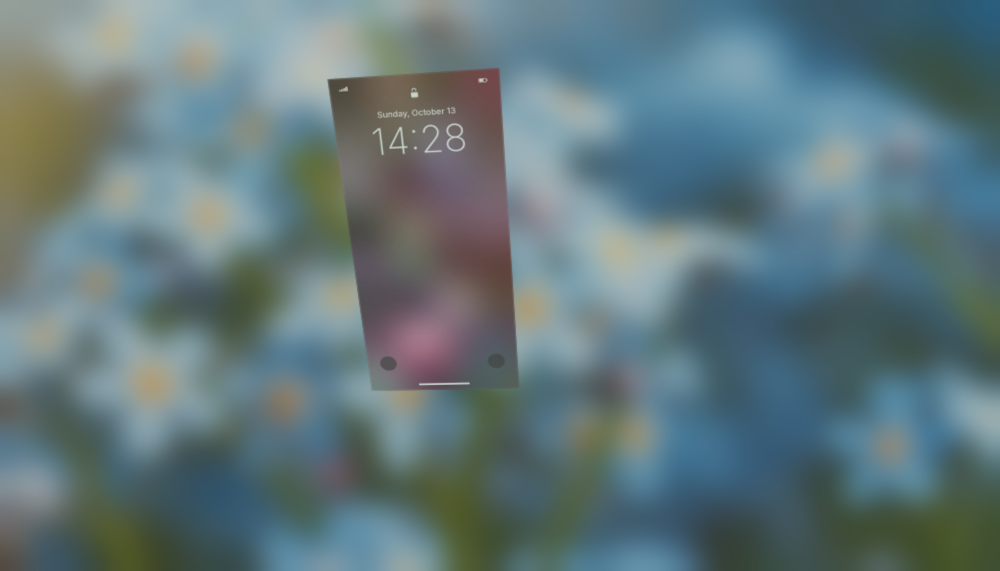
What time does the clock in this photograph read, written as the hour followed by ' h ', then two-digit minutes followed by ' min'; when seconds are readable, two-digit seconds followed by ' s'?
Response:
14 h 28 min
